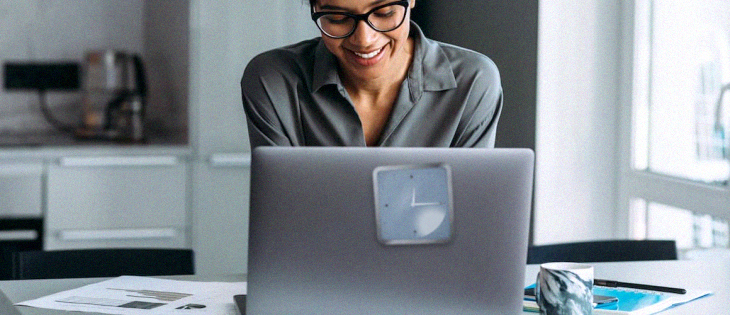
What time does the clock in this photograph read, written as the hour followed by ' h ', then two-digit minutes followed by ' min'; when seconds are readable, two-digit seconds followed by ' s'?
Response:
12 h 15 min
